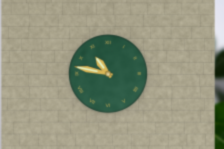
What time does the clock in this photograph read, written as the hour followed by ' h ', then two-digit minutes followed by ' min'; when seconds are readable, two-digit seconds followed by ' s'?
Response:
10 h 47 min
